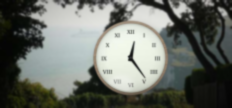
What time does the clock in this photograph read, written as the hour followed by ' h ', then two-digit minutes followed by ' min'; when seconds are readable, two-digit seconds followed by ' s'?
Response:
12 h 24 min
